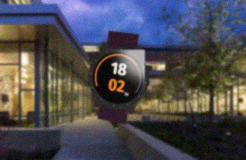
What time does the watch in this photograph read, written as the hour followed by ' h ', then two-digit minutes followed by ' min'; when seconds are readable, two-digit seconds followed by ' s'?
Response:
18 h 02 min
